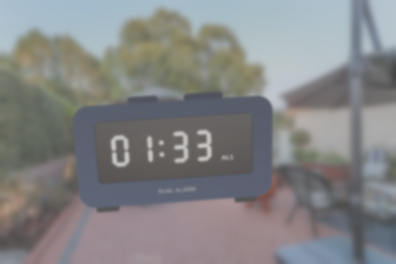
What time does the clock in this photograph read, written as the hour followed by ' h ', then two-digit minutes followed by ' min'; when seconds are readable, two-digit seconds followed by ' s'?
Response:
1 h 33 min
